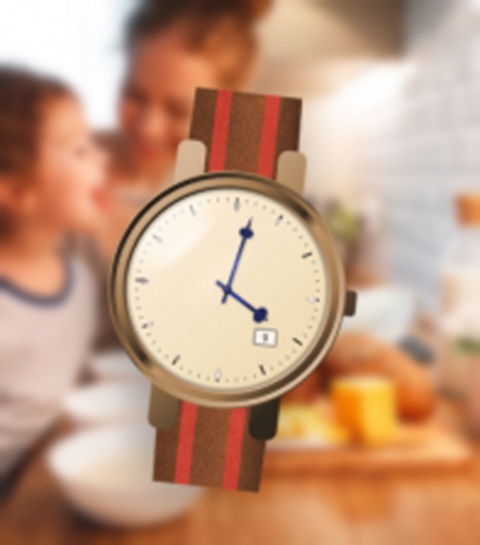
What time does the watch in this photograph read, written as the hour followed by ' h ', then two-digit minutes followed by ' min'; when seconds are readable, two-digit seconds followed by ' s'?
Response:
4 h 02 min
